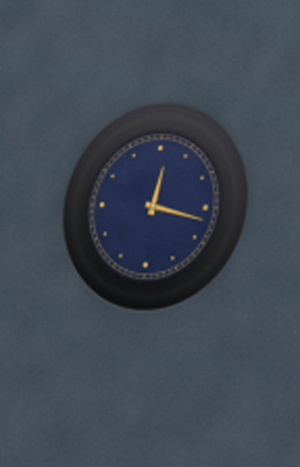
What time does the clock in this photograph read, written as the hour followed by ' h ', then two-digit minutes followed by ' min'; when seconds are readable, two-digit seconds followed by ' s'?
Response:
12 h 17 min
